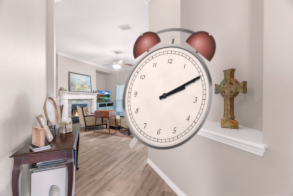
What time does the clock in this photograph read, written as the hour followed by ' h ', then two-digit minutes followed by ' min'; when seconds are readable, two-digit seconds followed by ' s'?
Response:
2 h 10 min
